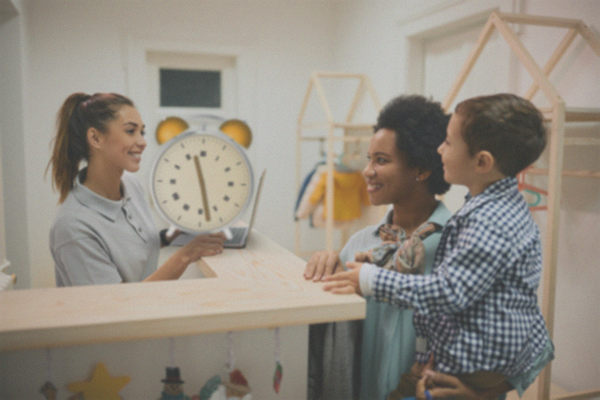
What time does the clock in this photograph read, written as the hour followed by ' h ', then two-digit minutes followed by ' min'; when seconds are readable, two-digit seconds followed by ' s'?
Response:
11 h 28 min
